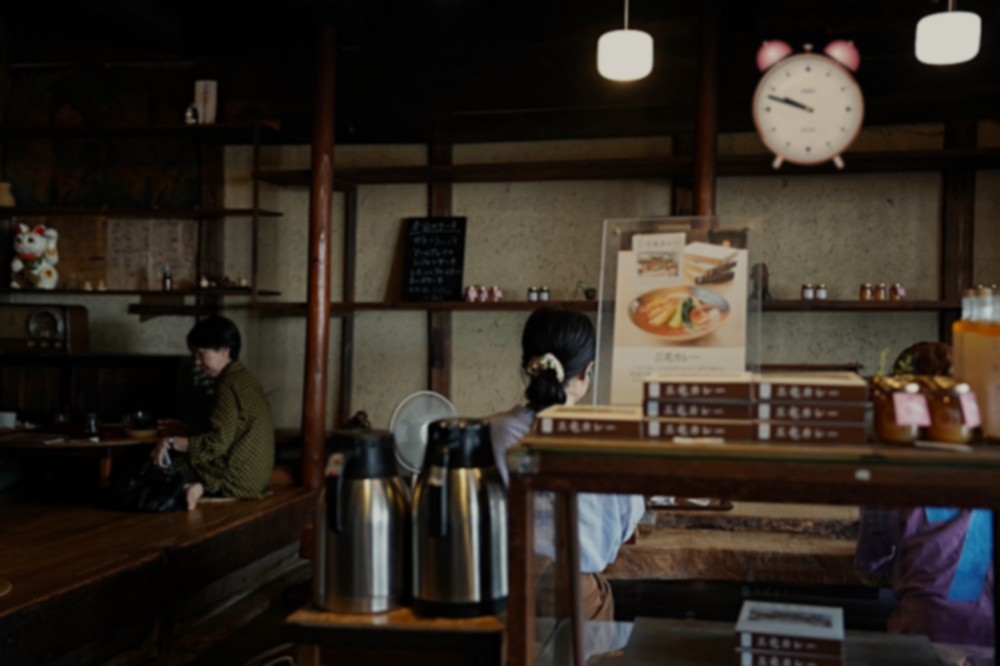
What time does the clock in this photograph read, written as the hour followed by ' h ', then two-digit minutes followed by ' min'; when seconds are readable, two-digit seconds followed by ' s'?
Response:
9 h 48 min
